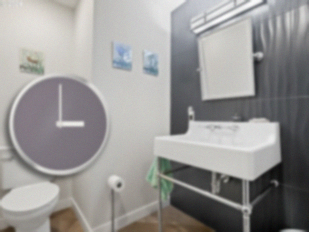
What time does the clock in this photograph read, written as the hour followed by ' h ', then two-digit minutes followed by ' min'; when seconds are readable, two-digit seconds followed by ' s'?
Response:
3 h 00 min
